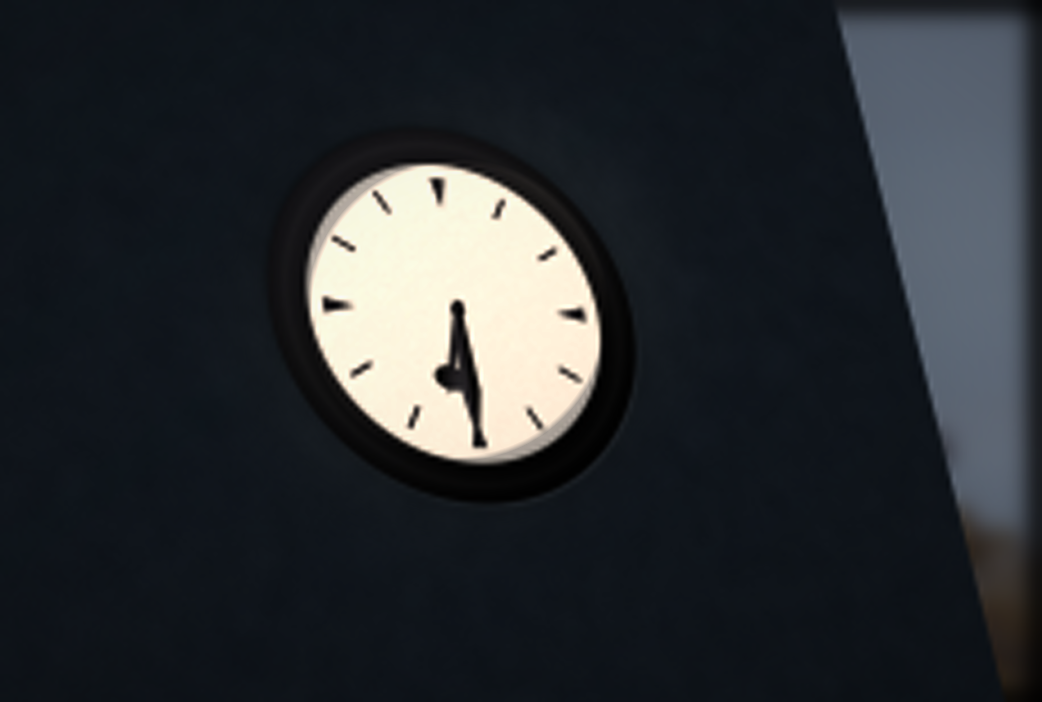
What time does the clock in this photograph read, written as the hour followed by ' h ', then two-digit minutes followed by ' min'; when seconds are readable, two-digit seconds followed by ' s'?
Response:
6 h 30 min
